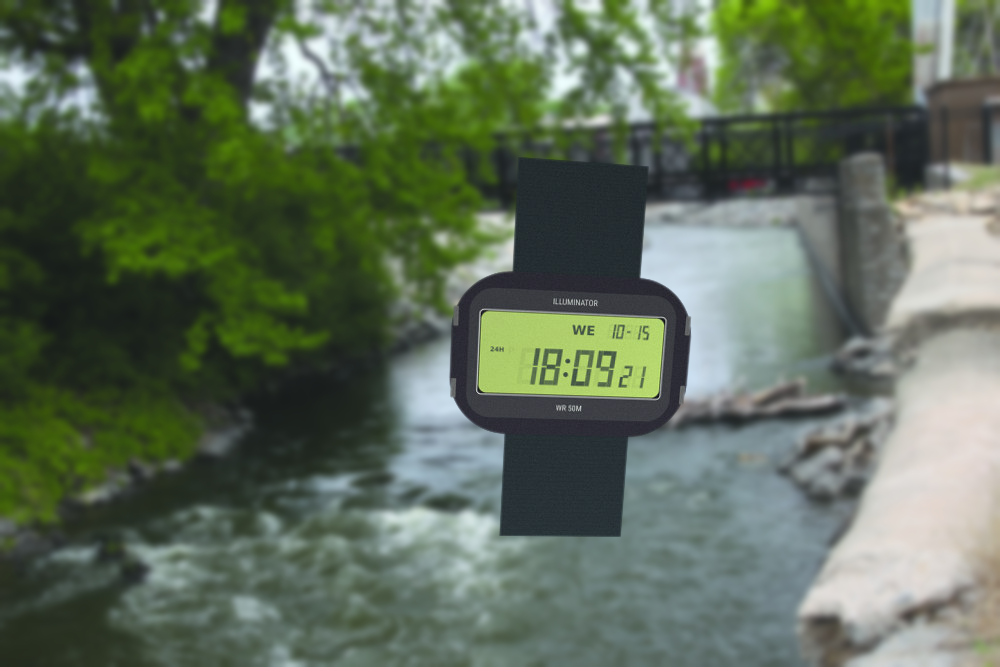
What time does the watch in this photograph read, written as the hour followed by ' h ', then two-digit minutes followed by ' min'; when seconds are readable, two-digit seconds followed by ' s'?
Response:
18 h 09 min 21 s
